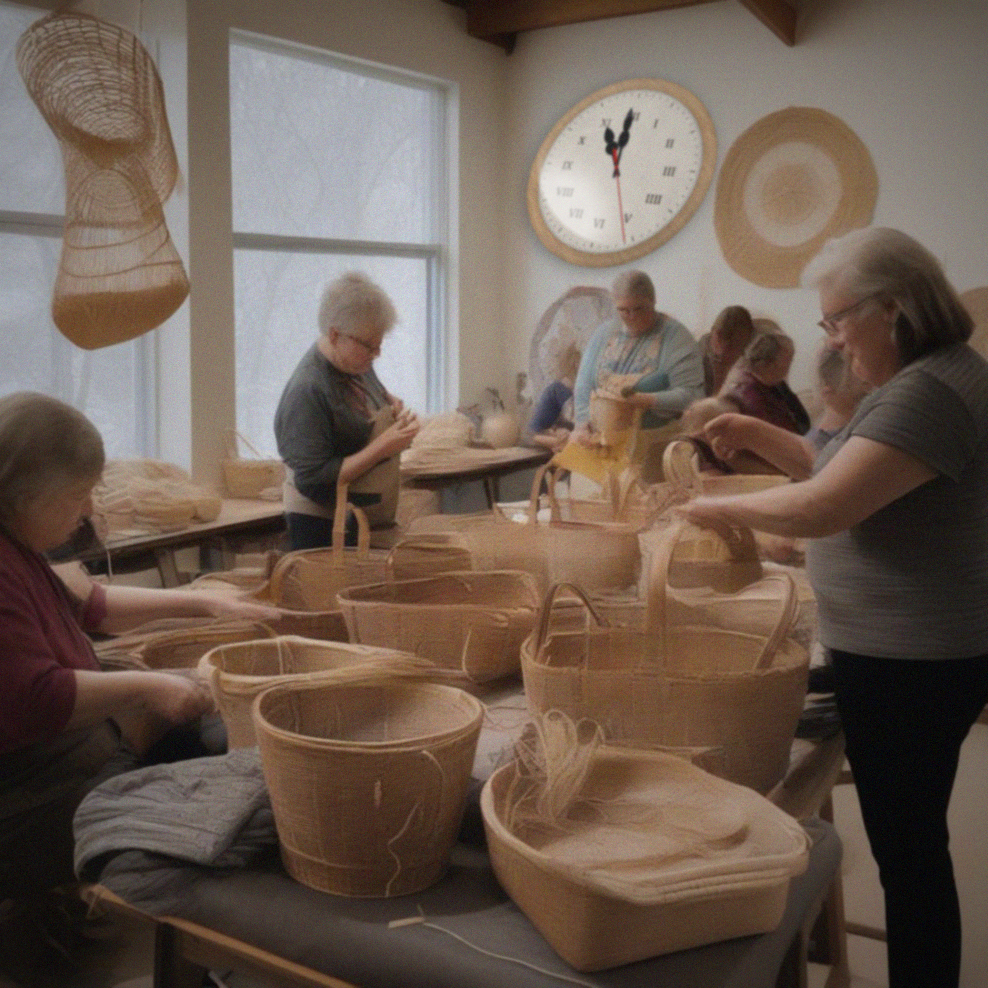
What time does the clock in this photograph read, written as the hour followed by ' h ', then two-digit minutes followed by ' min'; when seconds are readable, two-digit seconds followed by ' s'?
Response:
10 h 59 min 26 s
